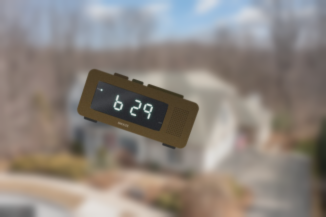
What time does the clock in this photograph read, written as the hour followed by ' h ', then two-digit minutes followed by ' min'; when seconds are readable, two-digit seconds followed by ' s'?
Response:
6 h 29 min
